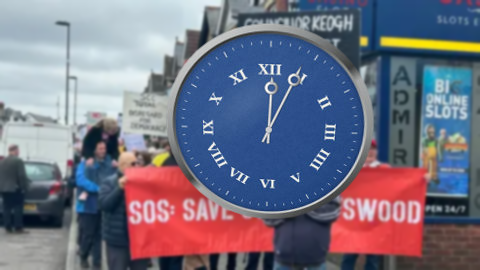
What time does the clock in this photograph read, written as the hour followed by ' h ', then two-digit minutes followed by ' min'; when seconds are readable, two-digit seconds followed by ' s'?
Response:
12 h 04 min
